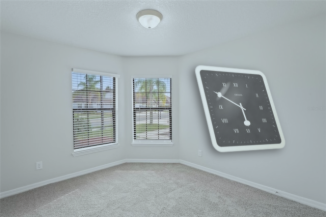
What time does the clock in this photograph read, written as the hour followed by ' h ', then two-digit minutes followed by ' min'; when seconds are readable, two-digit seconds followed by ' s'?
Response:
5 h 50 min
